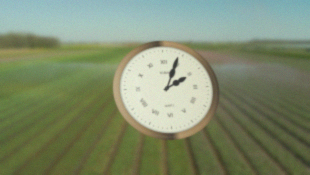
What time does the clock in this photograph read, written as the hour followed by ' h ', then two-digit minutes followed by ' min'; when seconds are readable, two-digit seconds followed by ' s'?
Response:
2 h 04 min
